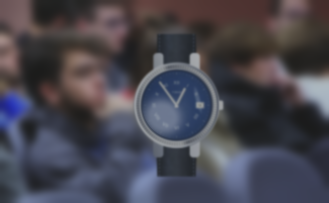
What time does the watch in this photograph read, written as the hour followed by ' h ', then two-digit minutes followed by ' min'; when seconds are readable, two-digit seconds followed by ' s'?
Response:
12 h 54 min
